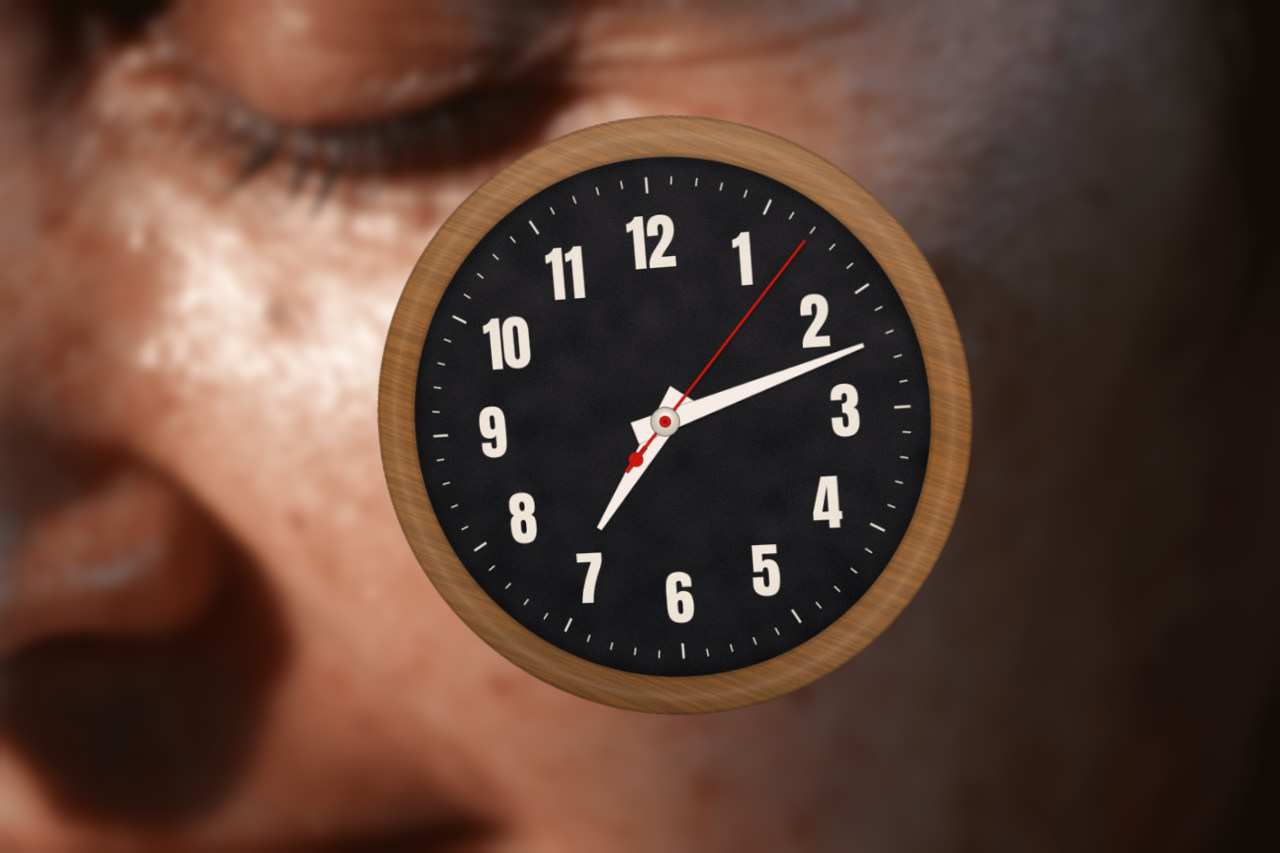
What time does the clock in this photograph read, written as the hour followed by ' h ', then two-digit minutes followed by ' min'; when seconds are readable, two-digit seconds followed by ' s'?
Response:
7 h 12 min 07 s
